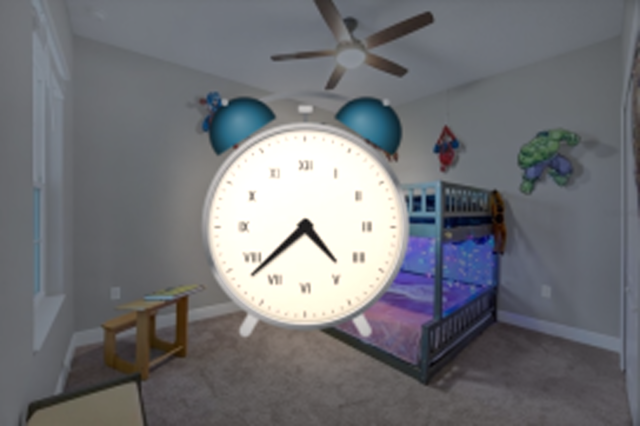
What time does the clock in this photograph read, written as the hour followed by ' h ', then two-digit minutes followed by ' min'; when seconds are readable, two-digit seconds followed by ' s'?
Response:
4 h 38 min
